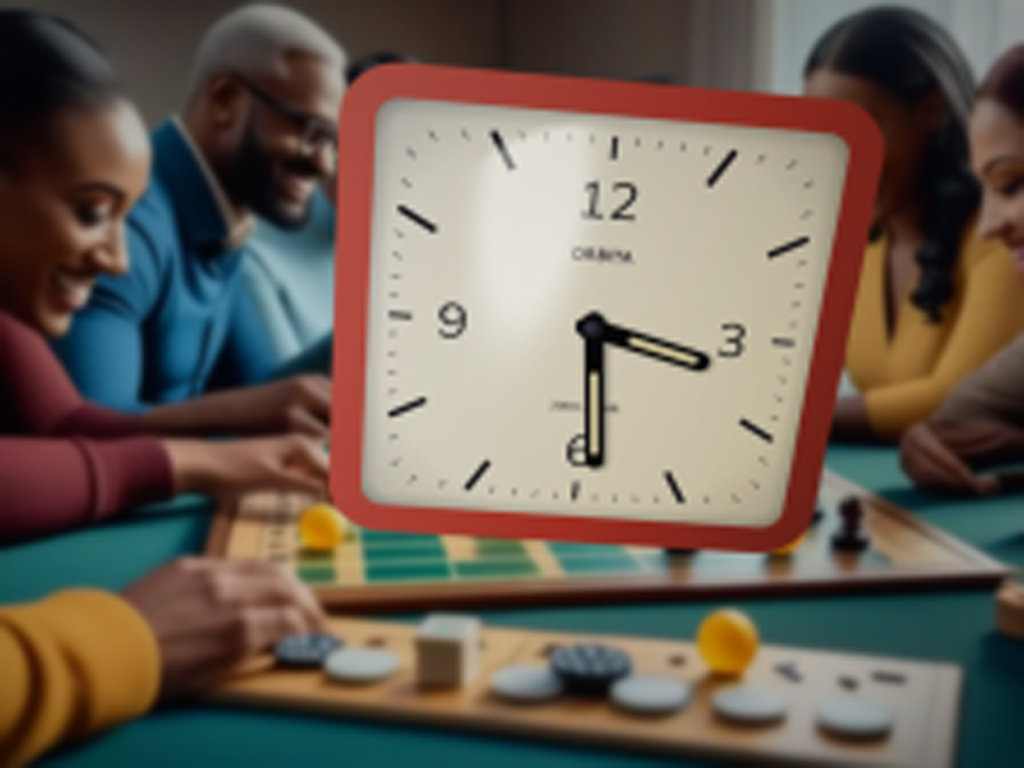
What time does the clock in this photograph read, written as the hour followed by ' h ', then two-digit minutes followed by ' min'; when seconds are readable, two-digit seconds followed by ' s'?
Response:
3 h 29 min
